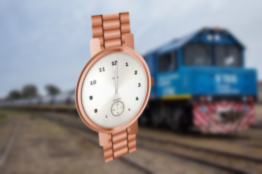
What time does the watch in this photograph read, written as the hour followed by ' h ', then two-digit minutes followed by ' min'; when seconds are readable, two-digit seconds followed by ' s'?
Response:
12 h 01 min
